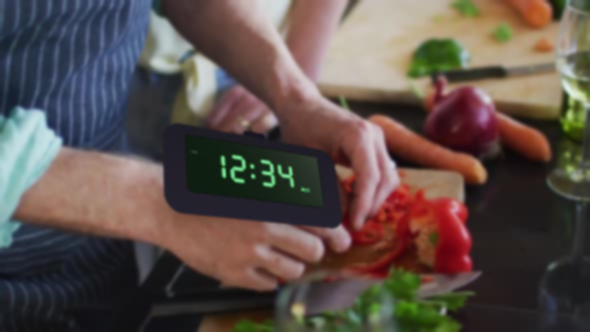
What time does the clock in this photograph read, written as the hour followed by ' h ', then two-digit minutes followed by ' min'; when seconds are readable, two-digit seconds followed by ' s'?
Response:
12 h 34 min
